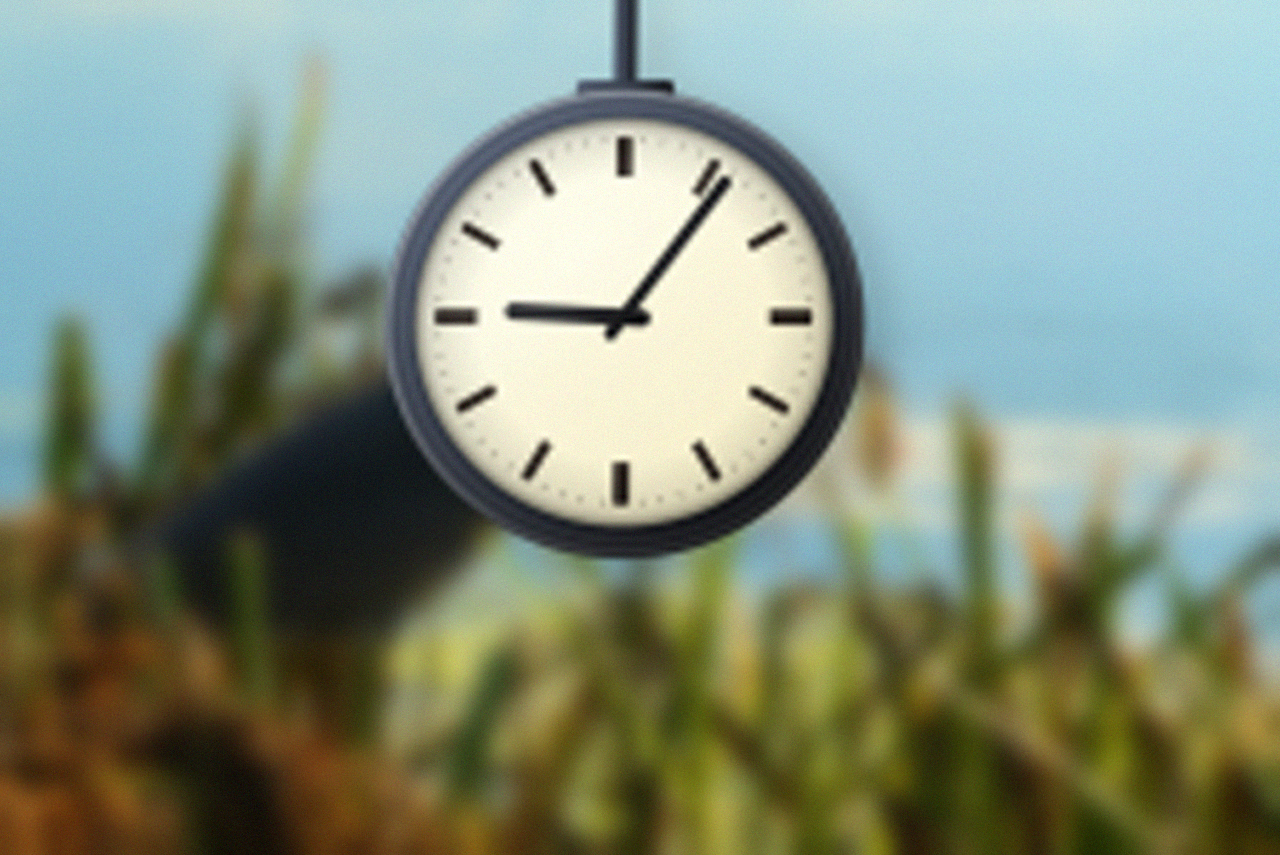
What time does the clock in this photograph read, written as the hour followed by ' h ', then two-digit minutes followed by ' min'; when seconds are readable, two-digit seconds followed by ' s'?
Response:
9 h 06 min
